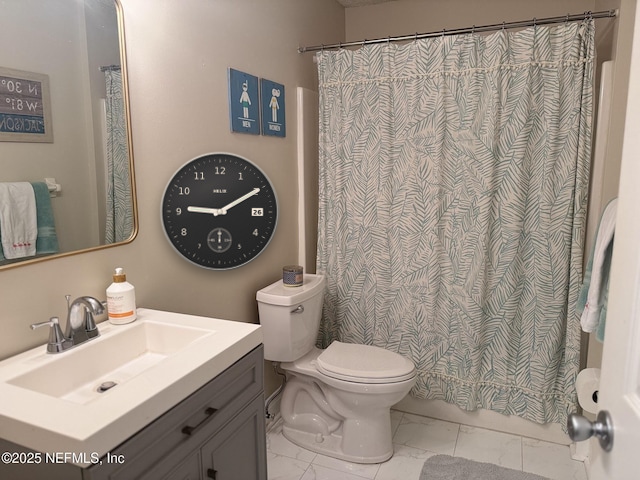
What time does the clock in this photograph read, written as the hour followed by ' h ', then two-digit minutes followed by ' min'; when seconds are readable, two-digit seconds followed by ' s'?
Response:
9 h 10 min
